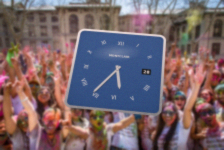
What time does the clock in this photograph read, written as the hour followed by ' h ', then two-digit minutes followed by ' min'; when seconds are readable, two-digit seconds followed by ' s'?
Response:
5 h 36 min
